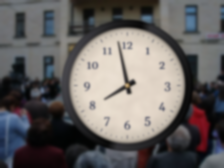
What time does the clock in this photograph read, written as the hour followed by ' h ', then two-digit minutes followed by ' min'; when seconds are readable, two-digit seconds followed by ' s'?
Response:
7 h 58 min
